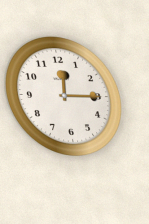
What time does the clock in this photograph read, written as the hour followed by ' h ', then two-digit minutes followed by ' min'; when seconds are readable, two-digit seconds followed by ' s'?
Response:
12 h 15 min
